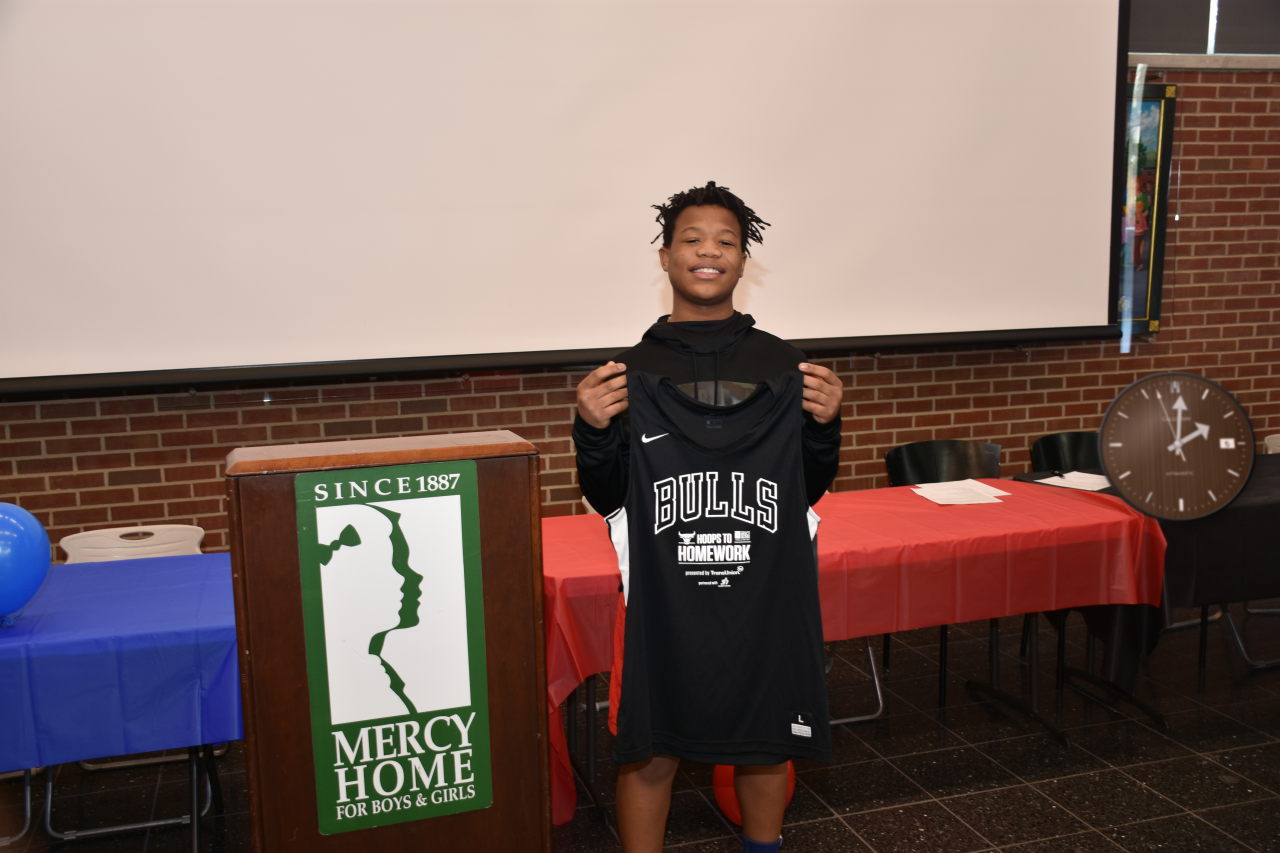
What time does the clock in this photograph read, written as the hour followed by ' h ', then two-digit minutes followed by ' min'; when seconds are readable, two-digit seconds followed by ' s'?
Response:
2 h 00 min 57 s
